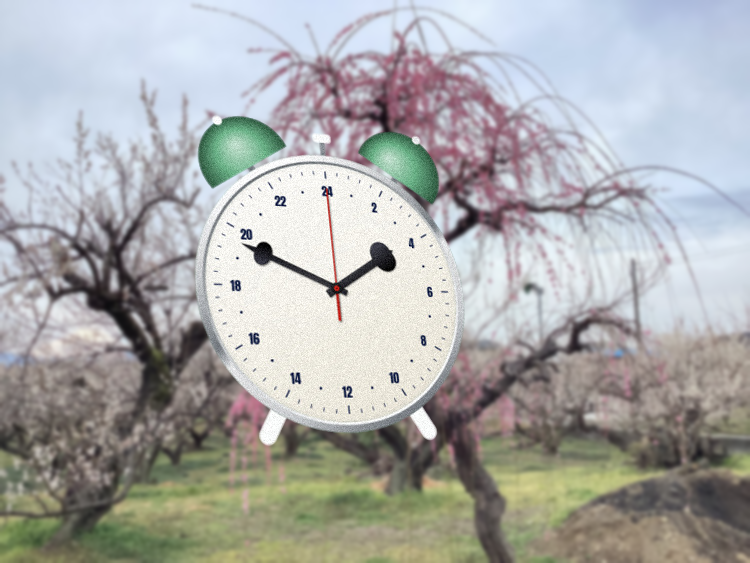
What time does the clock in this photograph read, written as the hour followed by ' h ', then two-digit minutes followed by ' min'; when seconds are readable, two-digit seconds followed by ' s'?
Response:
3 h 49 min 00 s
